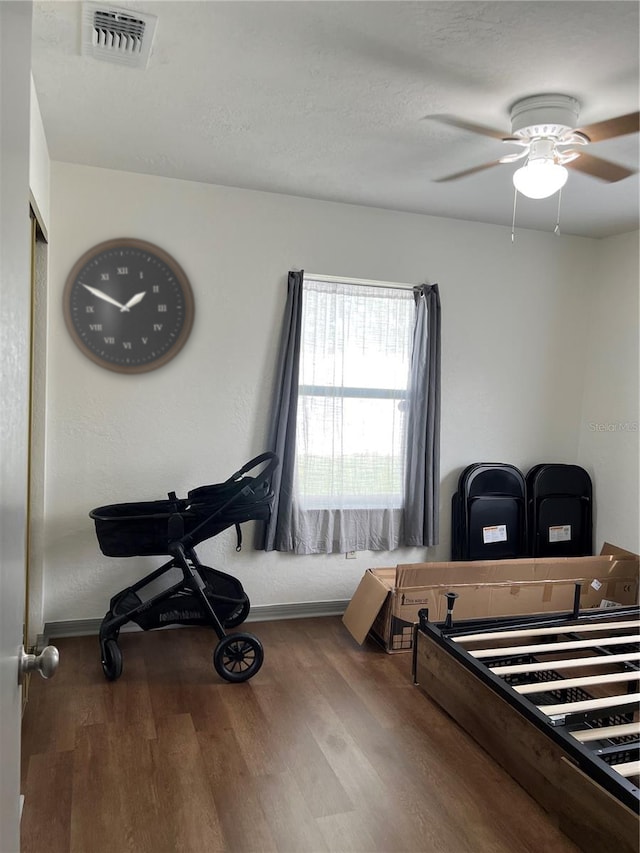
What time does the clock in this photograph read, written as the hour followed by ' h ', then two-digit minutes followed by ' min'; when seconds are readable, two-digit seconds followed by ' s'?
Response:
1 h 50 min
